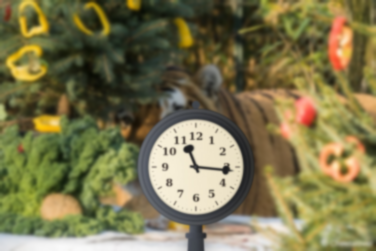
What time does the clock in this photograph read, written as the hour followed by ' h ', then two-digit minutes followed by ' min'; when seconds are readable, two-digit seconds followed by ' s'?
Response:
11 h 16 min
